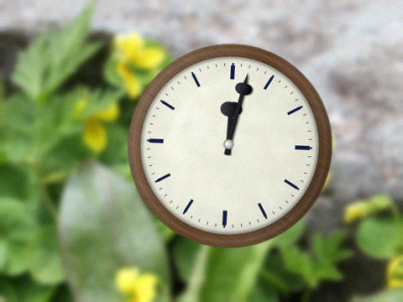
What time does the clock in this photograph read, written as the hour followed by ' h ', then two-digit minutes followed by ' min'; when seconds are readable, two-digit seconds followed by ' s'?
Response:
12 h 02 min
